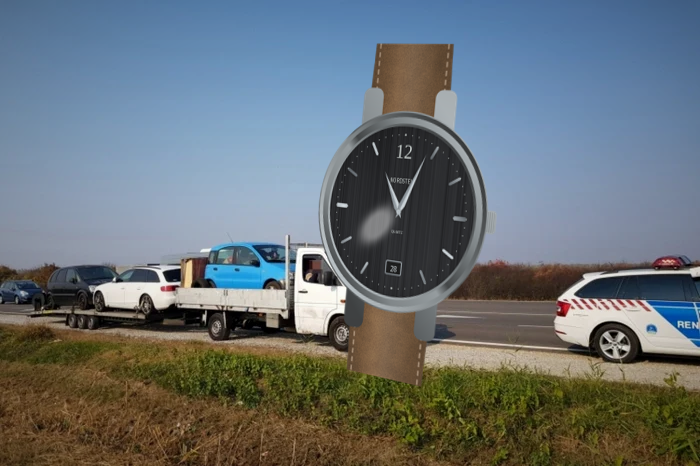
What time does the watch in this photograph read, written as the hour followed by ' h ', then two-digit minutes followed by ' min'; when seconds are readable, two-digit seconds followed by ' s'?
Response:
11 h 04 min
